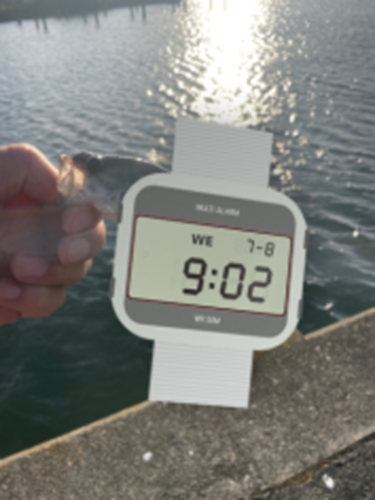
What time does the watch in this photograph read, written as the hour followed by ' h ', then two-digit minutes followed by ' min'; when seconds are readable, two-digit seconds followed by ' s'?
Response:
9 h 02 min
